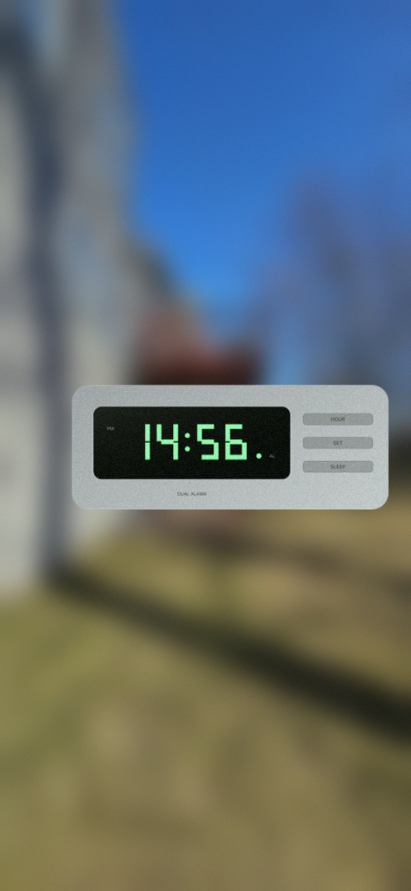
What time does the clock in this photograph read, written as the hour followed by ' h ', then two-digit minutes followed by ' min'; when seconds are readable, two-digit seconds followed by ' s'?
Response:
14 h 56 min
